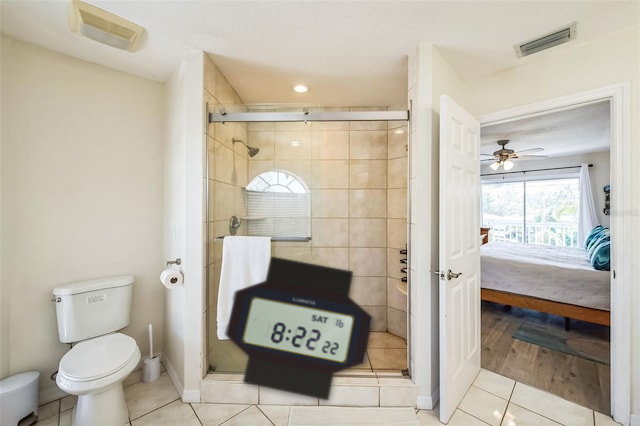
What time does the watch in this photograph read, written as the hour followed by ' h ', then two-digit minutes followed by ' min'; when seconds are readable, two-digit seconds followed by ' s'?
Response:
8 h 22 min 22 s
